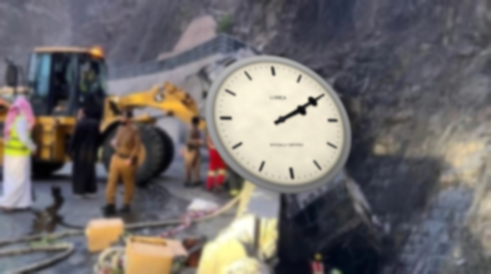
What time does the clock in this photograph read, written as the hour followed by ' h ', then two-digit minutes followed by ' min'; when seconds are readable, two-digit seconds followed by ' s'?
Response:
2 h 10 min
